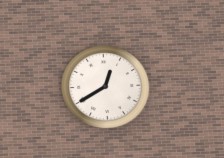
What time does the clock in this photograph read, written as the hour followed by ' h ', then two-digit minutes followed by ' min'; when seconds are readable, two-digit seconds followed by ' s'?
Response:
12 h 40 min
